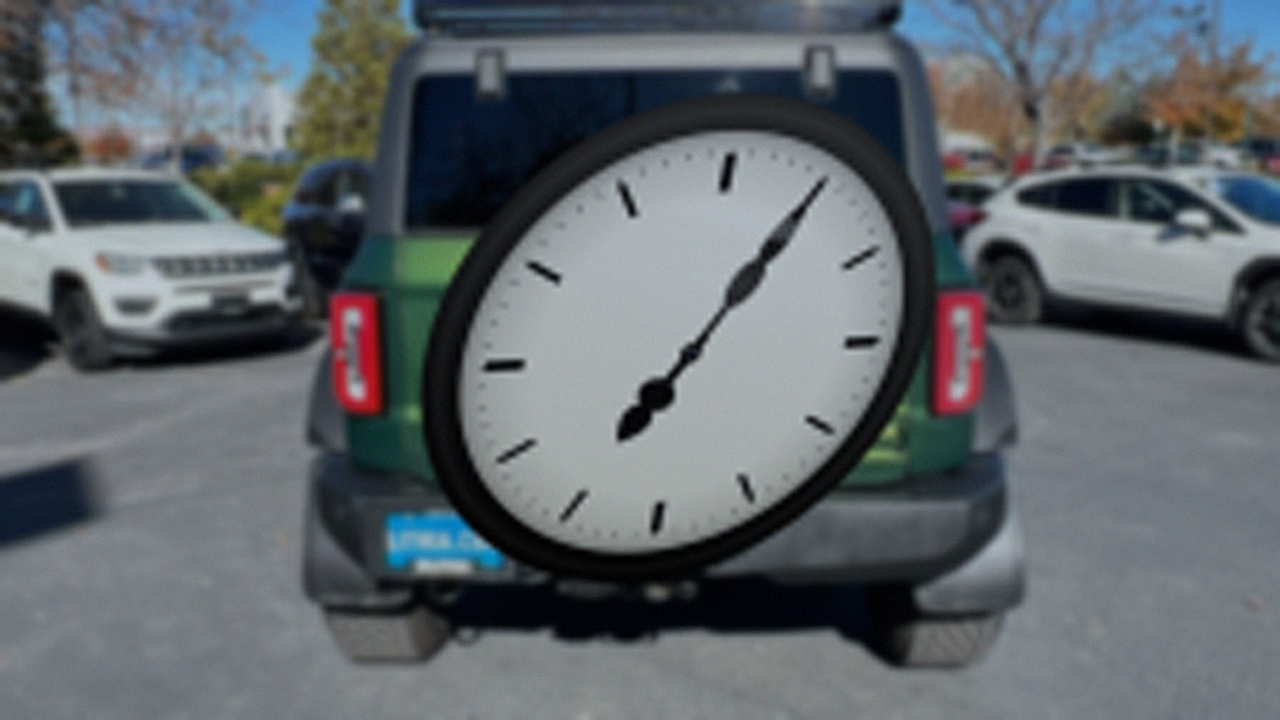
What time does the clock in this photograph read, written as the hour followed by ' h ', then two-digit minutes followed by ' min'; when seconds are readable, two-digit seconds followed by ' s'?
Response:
7 h 05 min
